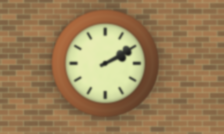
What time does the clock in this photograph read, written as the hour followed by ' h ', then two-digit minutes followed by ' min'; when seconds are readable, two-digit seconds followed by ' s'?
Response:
2 h 10 min
